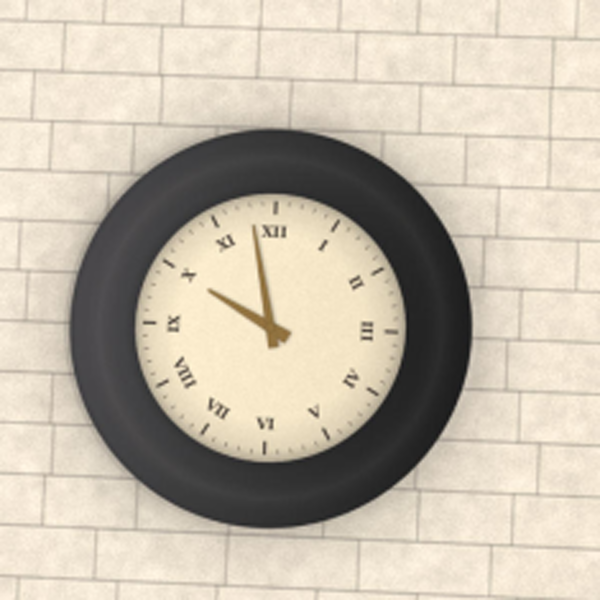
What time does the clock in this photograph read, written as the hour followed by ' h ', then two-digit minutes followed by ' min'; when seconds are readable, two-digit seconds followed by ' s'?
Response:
9 h 58 min
